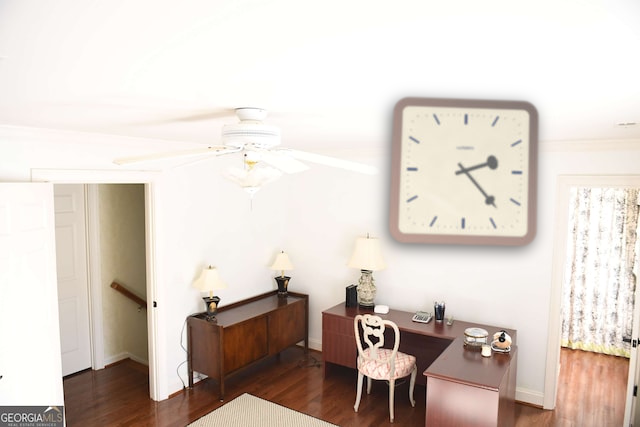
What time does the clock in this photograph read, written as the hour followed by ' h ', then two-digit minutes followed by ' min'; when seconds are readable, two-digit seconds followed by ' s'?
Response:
2 h 23 min
